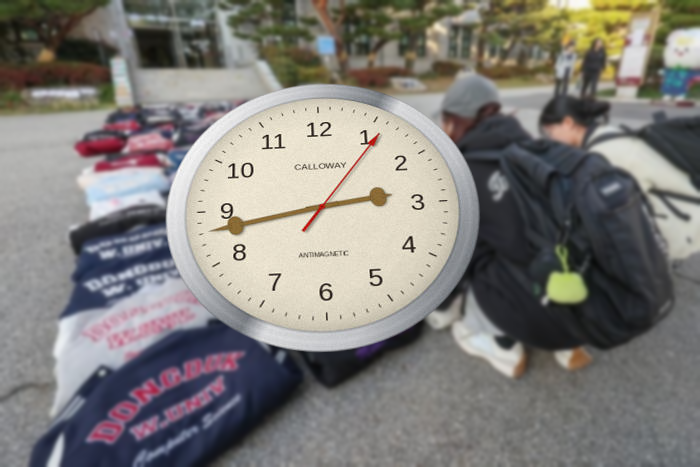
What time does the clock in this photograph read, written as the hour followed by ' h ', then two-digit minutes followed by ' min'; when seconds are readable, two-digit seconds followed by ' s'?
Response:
2 h 43 min 06 s
